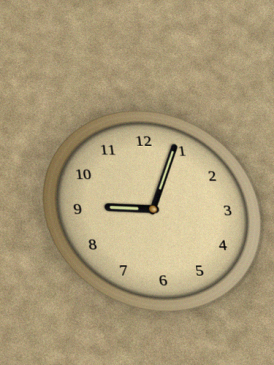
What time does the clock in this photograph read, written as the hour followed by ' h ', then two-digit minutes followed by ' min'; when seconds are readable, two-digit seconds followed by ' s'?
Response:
9 h 04 min
